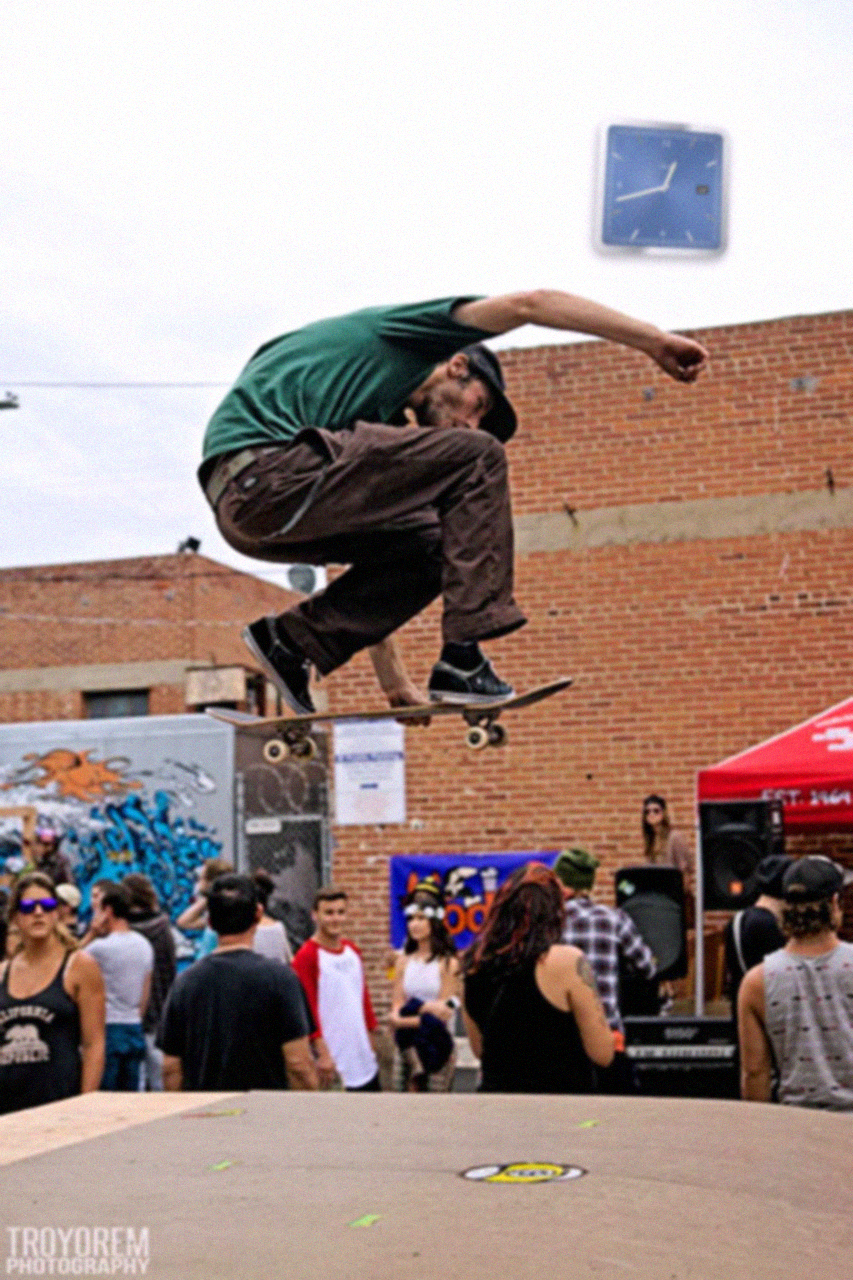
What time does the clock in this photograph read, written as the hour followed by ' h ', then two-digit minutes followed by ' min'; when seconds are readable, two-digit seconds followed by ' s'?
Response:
12 h 42 min
